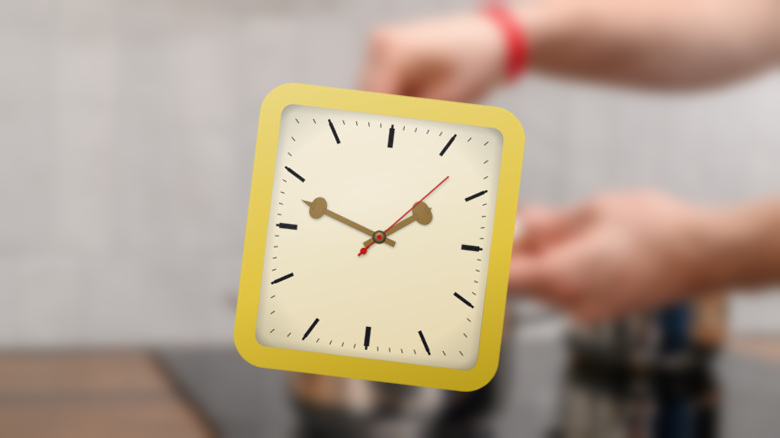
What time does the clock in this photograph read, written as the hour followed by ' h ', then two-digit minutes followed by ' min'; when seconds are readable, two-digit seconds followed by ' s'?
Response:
1 h 48 min 07 s
